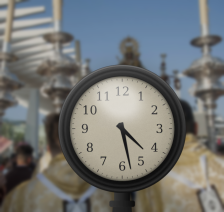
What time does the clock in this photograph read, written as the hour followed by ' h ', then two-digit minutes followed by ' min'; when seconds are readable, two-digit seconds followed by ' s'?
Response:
4 h 28 min
